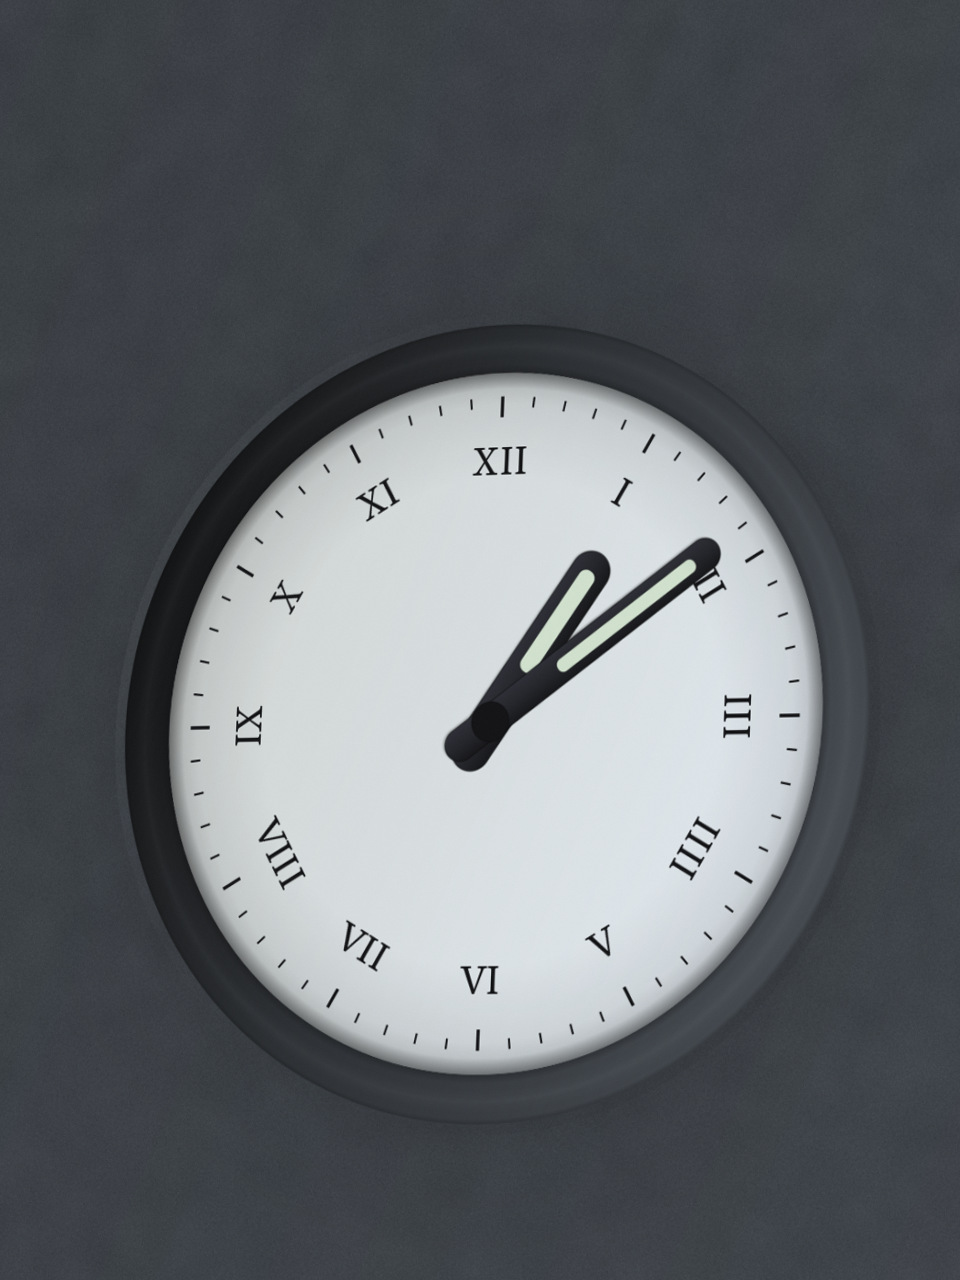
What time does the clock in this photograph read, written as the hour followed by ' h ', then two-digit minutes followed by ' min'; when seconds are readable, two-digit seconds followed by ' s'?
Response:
1 h 09 min
